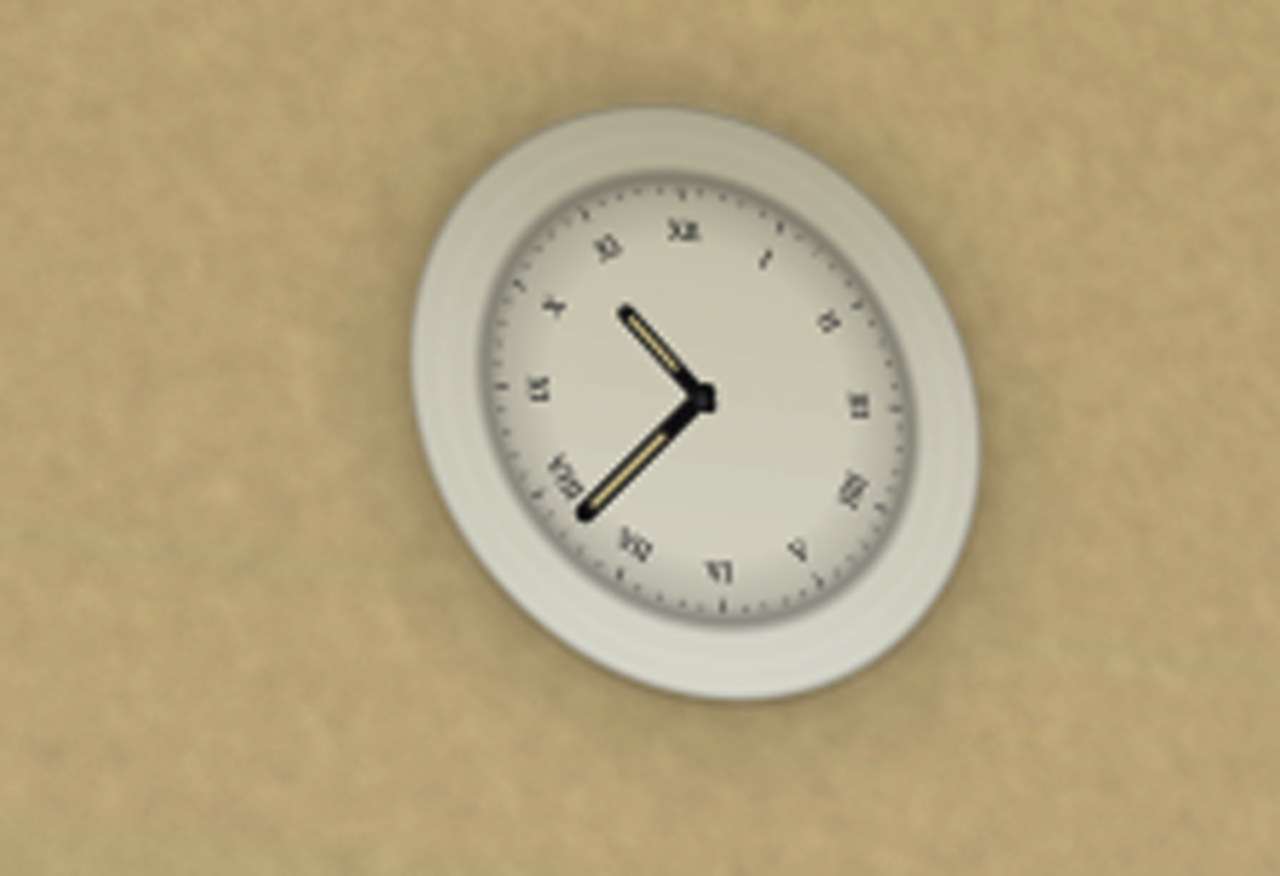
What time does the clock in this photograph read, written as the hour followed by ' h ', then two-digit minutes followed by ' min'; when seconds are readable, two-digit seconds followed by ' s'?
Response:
10 h 38 min
